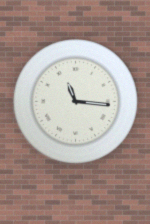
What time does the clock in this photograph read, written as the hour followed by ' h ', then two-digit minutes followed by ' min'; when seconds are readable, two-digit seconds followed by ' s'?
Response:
11 h 16 min
